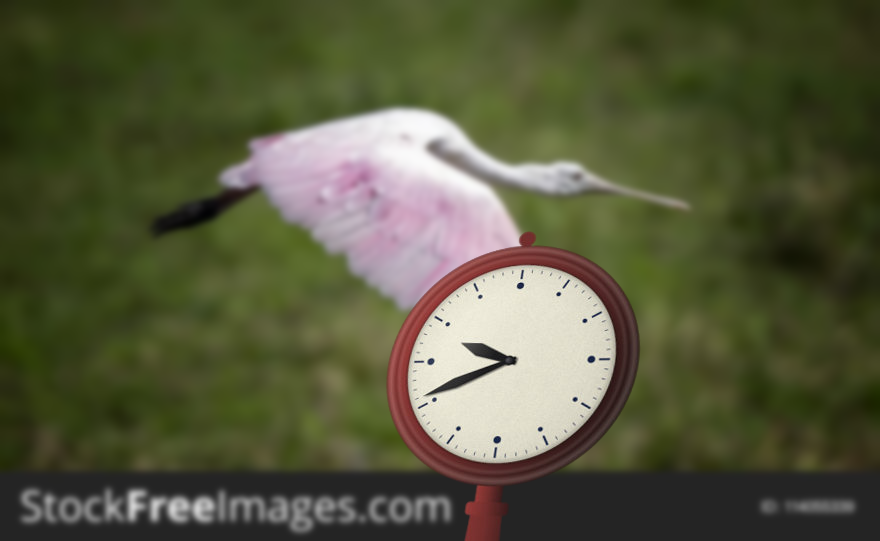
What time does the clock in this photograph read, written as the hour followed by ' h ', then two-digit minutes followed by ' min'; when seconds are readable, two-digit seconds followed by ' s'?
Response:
9 h 41 min
